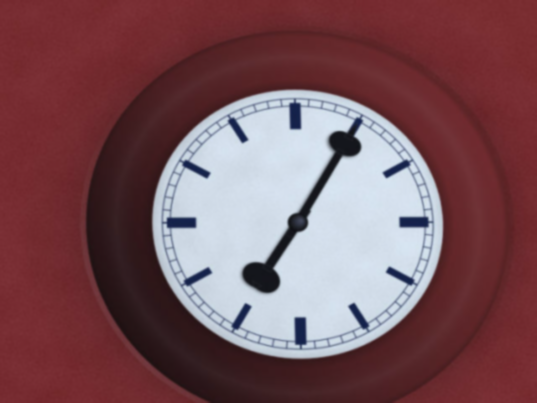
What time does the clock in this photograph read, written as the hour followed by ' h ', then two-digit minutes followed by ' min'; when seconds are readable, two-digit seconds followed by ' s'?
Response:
7 h 05 min
